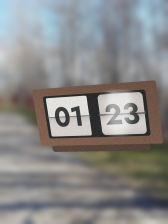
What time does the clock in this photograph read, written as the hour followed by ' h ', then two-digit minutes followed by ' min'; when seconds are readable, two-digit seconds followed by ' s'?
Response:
1 h 23 min
